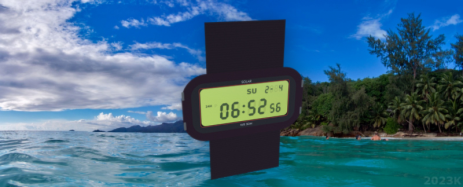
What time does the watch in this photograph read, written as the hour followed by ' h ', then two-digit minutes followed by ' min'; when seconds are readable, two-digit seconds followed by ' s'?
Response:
6 h 52 min 56 s
